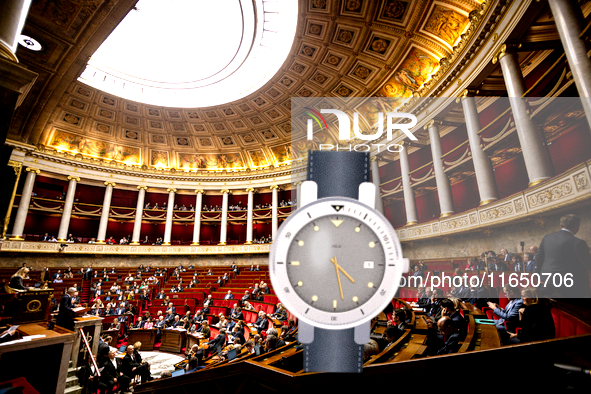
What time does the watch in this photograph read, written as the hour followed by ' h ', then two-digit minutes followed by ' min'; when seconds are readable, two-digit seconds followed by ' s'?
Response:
4 h 28 min
